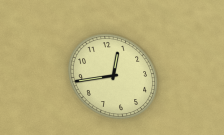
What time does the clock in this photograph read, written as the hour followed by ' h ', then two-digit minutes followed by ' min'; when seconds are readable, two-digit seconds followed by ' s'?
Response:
12 h 44 min
